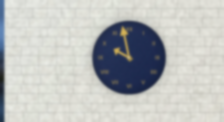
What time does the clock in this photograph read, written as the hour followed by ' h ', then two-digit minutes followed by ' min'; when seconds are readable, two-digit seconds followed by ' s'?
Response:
9 h 58 min
